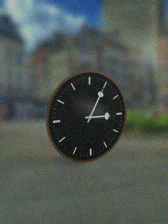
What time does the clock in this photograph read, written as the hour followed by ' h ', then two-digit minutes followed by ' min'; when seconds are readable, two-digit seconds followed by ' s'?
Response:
3 h 05 min
